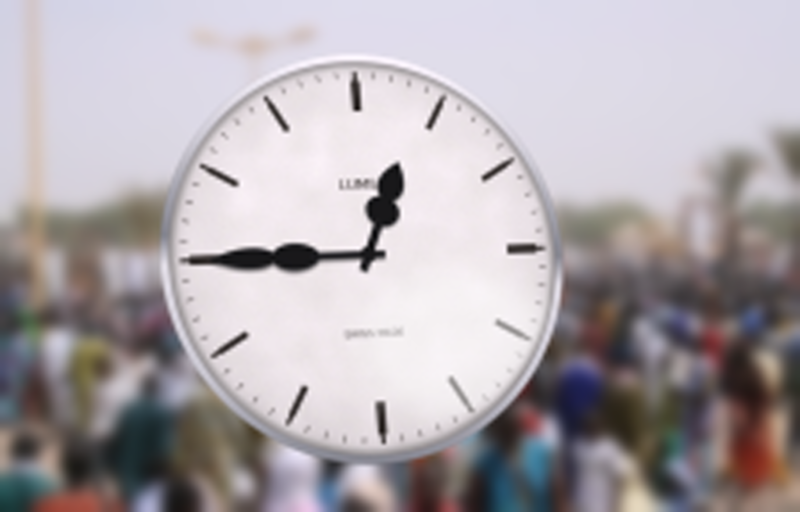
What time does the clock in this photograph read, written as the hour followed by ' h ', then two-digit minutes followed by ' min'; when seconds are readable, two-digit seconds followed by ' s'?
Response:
12 h 45 min
